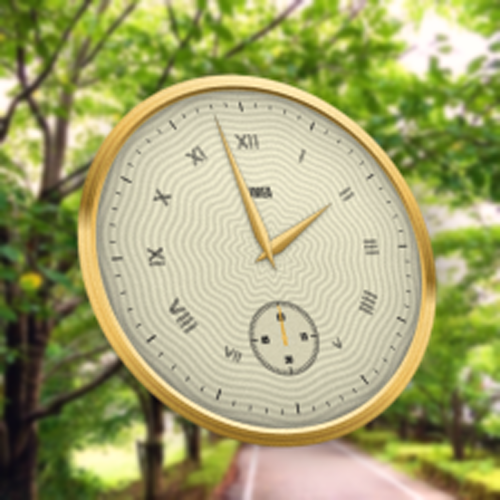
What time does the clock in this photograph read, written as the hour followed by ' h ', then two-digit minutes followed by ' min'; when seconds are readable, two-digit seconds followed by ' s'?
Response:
1 h 58 min
